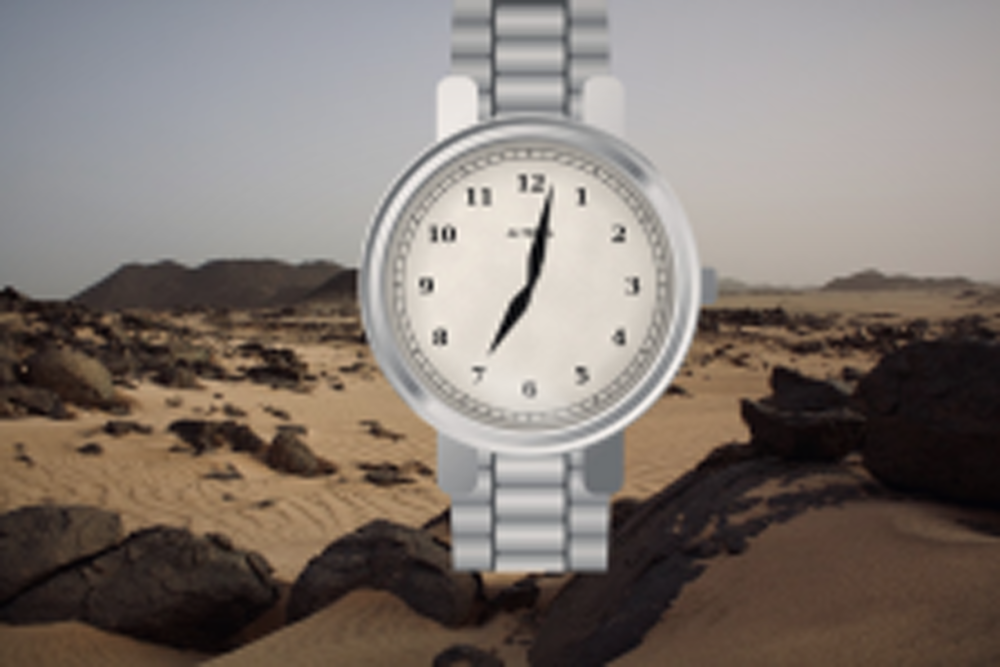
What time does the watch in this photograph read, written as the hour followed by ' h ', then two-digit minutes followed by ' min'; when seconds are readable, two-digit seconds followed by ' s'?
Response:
7 h 02 min
